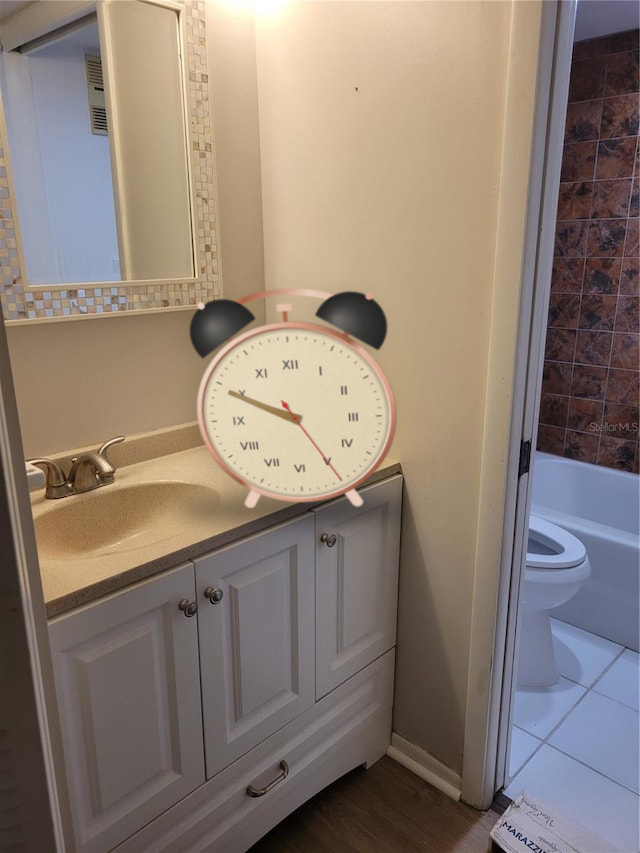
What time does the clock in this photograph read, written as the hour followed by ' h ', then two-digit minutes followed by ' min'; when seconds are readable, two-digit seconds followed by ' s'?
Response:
9 h 49 min 25 s
